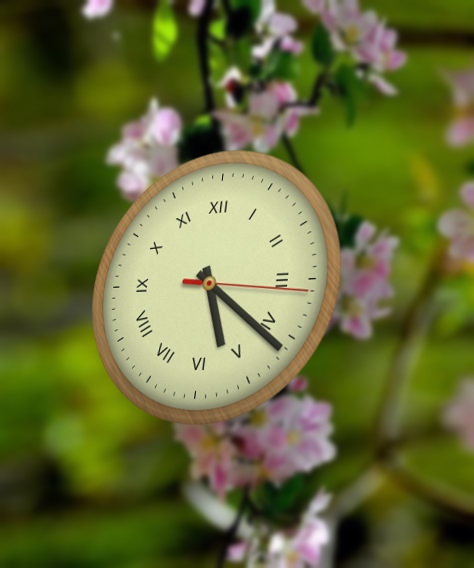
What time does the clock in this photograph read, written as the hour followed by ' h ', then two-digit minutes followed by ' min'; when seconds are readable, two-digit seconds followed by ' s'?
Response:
5 h 21 min 16 s
